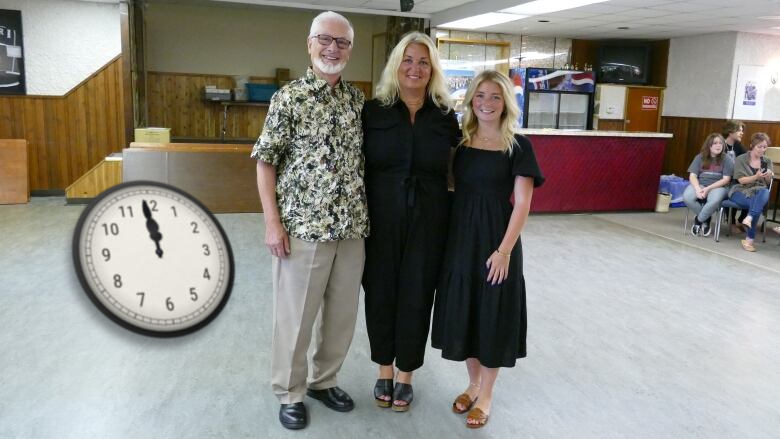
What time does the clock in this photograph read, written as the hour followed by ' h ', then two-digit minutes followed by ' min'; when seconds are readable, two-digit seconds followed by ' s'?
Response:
11 h 59 min
